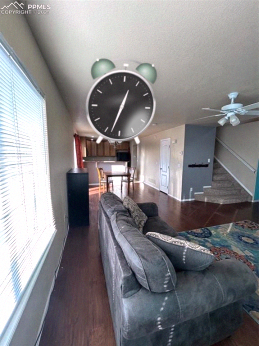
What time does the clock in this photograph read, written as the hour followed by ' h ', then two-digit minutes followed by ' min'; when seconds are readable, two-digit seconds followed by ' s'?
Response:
12 h 33 min
